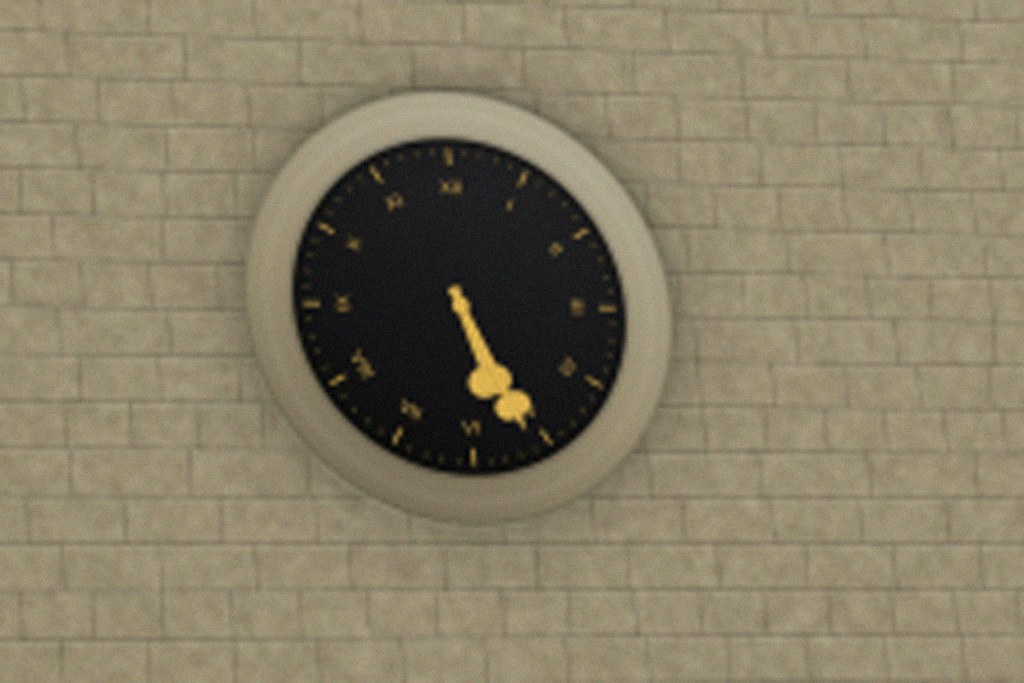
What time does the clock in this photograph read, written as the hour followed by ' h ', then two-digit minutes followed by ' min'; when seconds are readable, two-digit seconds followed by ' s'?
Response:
5 h 26 min
